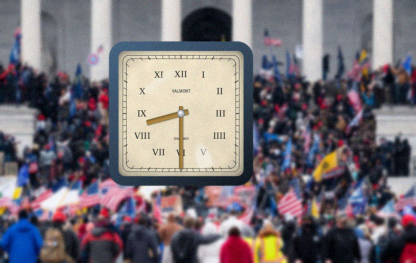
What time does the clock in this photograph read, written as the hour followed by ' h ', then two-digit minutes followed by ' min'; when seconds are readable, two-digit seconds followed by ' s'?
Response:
8 h 30 min
